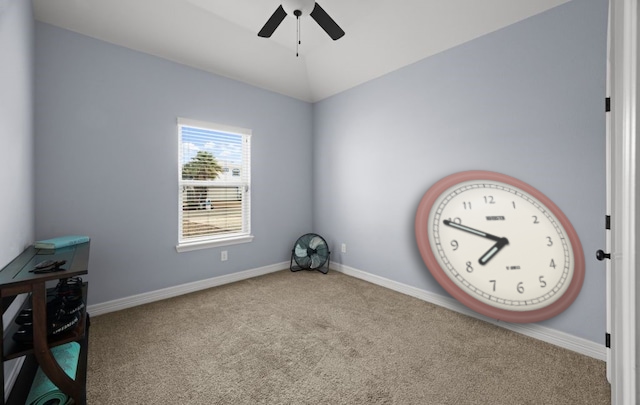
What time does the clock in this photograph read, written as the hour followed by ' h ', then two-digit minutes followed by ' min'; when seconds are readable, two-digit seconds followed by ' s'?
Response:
7 h 49 min
